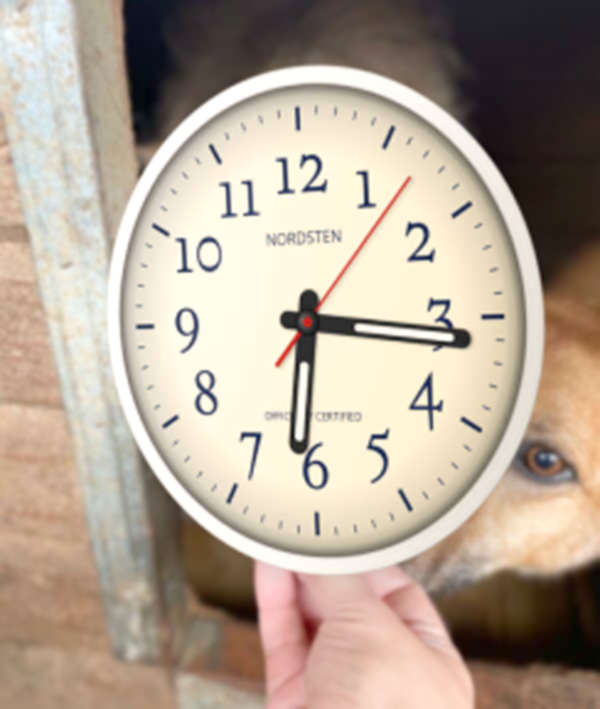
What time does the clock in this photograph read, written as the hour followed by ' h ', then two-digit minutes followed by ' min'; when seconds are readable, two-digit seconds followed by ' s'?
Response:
6 h 16 min 07 s
